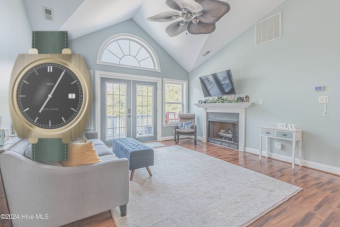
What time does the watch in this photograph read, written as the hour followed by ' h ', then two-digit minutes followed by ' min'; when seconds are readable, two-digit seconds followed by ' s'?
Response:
7 h 05 min
